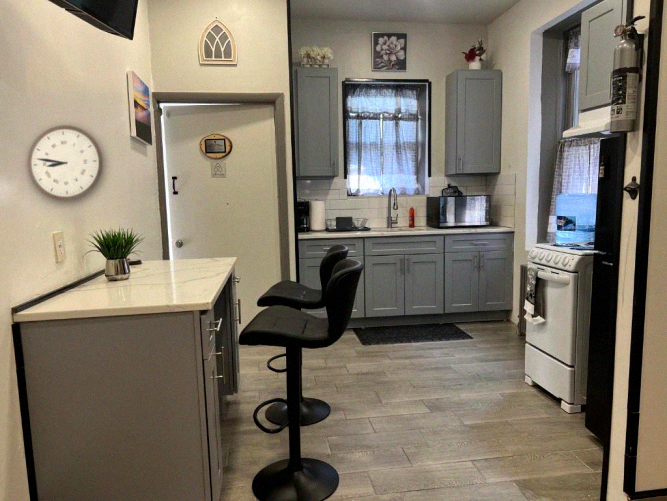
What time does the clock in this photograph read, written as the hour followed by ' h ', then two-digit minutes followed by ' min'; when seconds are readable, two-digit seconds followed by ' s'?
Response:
8 h 47 min
